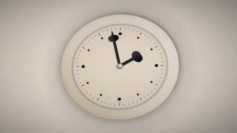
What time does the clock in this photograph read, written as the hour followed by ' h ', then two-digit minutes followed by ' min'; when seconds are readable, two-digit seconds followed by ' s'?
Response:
1 h 58 min
